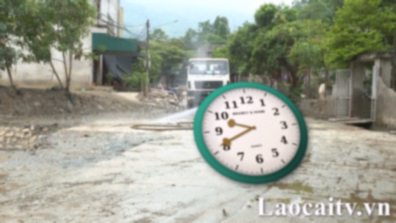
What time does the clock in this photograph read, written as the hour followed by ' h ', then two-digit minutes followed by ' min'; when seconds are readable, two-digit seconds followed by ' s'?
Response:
9 h 41 min
